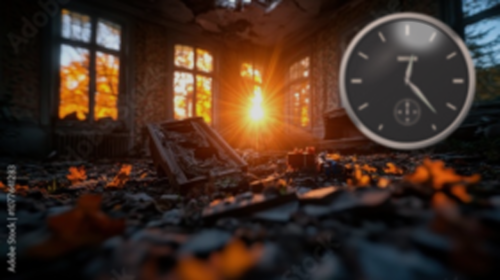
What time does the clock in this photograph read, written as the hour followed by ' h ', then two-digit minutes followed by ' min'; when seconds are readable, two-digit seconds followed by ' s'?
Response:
12 h 23 min
